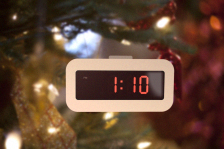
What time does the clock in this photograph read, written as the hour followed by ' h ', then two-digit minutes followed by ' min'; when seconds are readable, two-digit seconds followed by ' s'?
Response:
1 h 10 min
